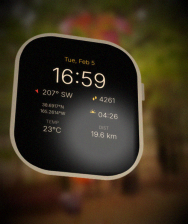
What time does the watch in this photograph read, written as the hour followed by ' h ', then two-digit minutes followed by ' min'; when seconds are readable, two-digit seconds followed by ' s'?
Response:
16 h 59 min
